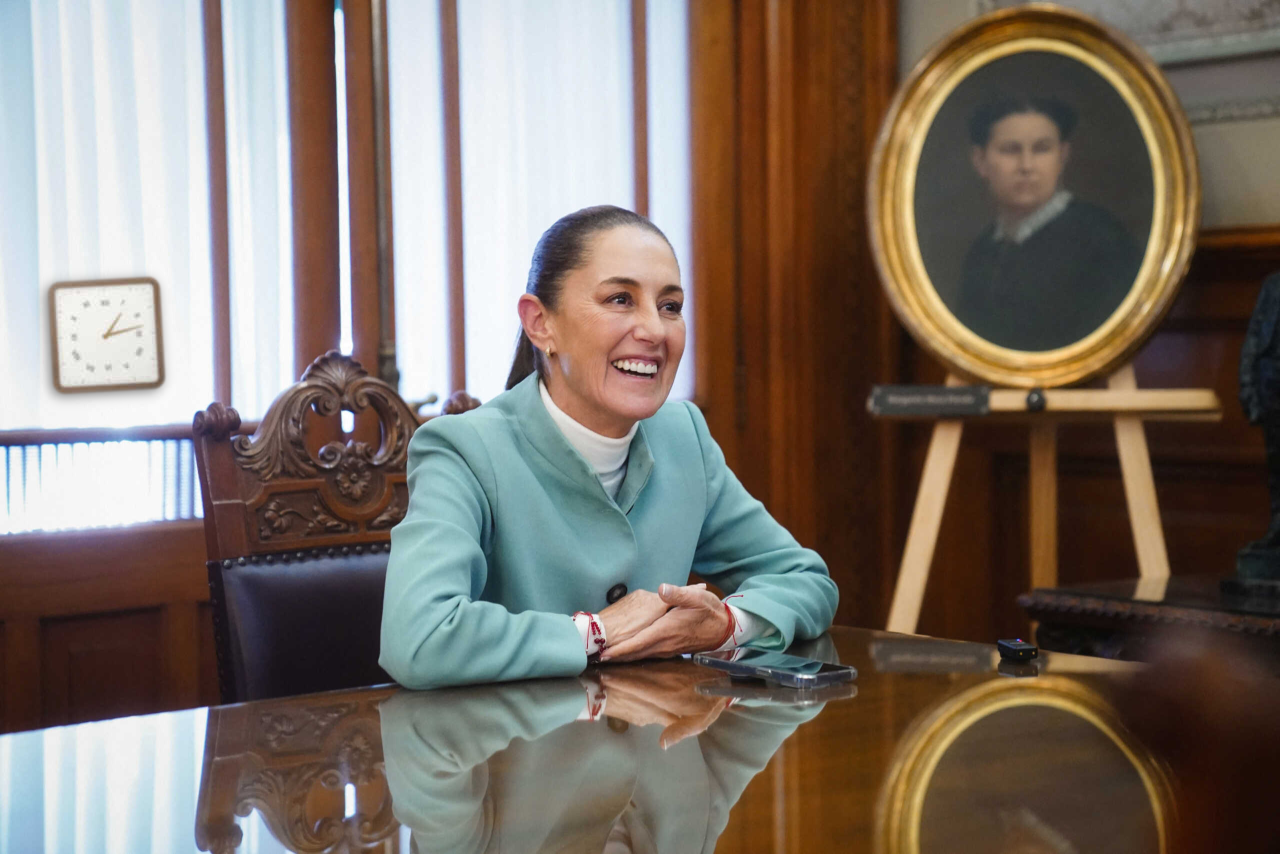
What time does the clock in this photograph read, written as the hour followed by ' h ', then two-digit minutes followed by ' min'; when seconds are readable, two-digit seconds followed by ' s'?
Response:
1 h 13 min
